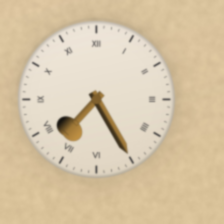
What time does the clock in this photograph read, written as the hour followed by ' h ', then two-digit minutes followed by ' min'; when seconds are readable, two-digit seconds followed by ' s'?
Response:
7 h 25 min
